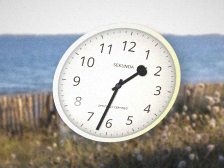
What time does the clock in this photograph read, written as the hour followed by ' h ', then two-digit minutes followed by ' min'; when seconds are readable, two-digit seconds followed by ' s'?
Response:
1 h 32 min
